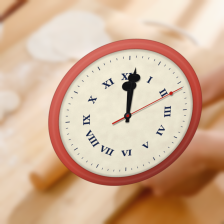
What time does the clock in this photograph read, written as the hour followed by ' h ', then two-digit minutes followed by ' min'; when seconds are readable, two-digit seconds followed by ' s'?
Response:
12 h 01 min 11 s
